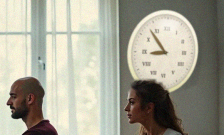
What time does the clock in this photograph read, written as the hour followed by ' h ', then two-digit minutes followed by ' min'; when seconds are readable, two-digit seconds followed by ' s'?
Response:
8 h 53 min
